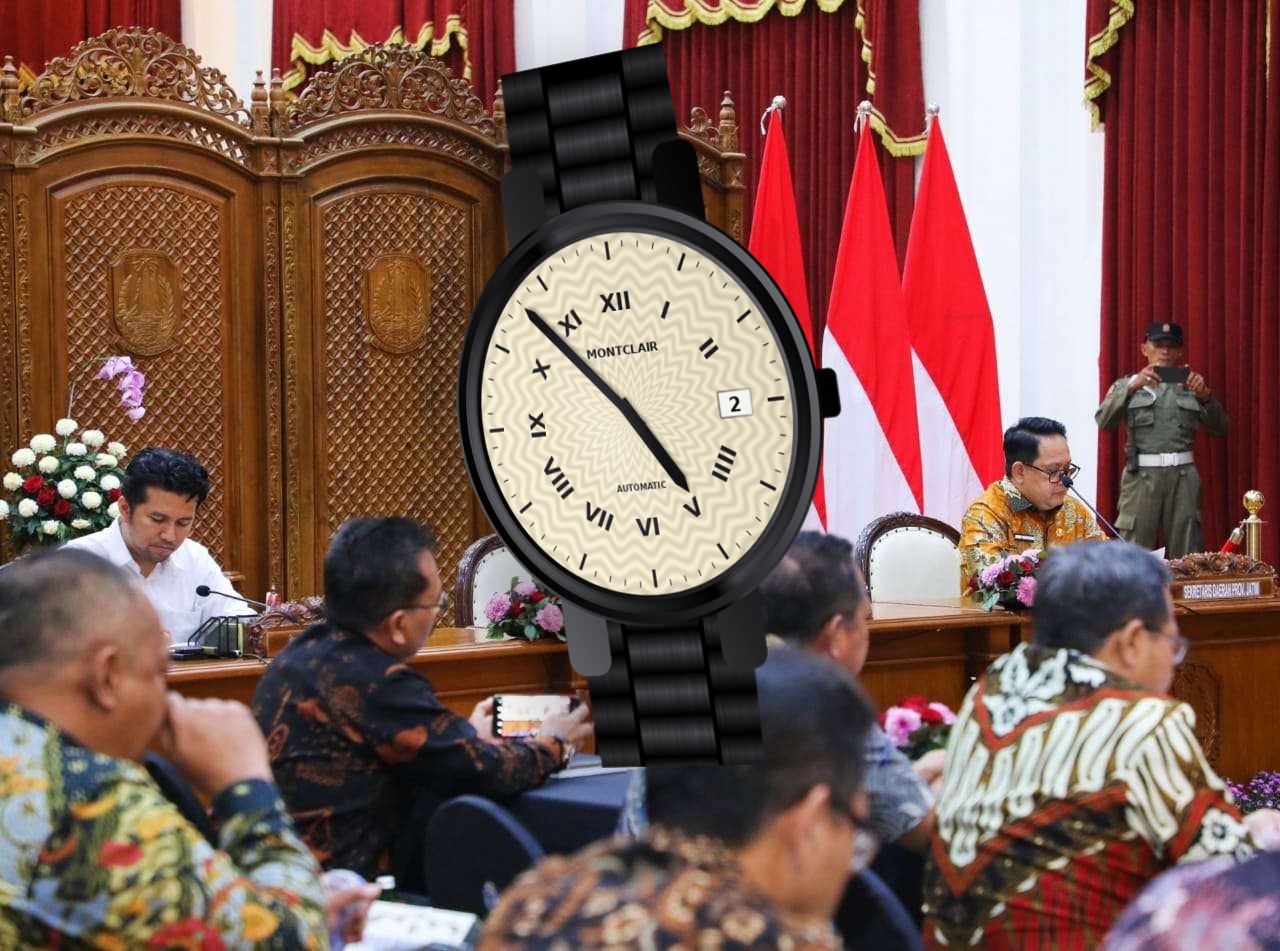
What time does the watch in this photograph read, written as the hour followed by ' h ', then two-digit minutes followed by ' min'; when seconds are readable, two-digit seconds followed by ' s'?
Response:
4 h 53 min
